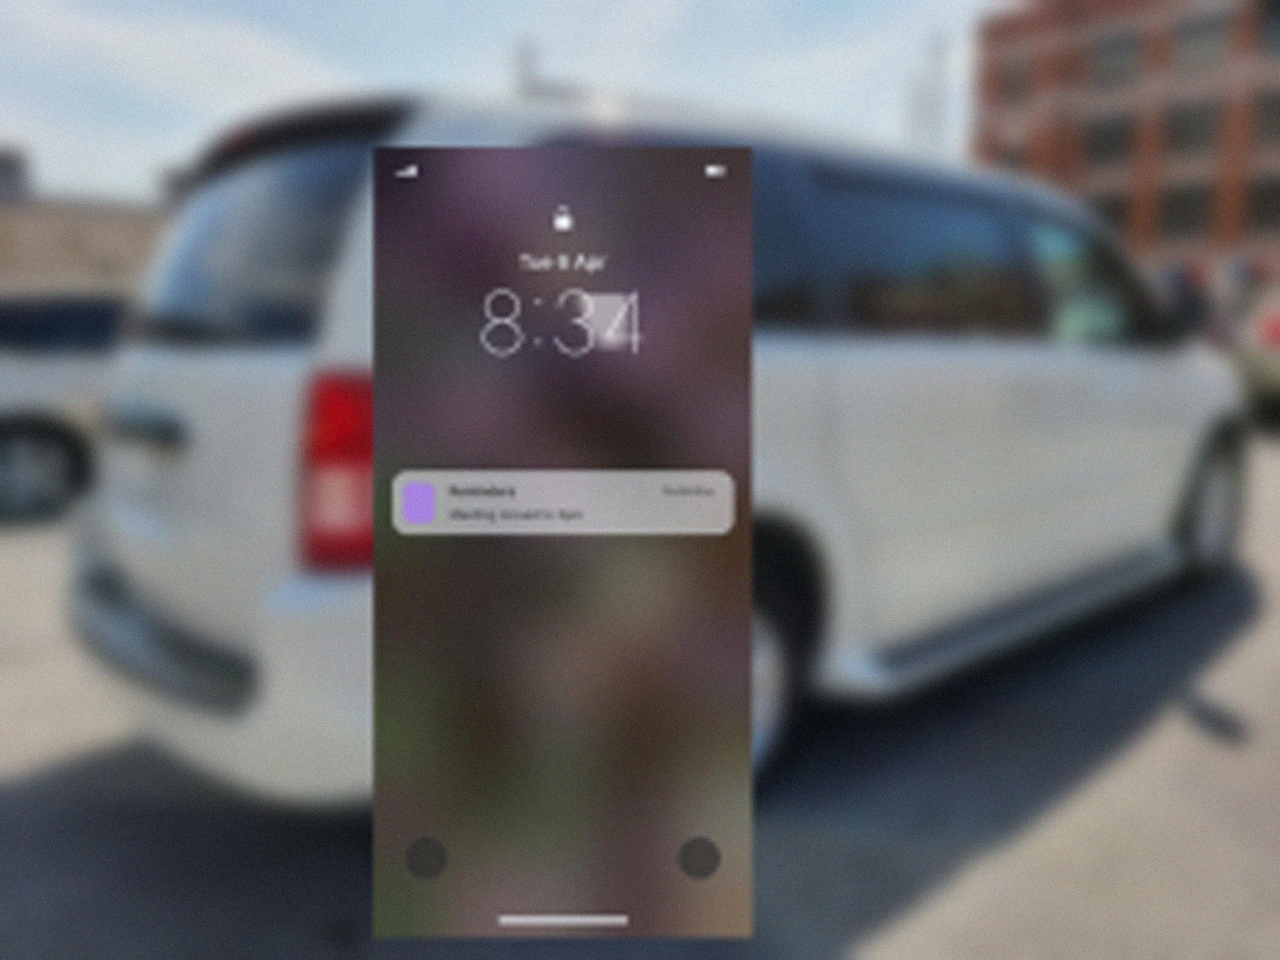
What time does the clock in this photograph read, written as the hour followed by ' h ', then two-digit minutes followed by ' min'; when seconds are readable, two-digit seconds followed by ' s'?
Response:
8 h 34 min
